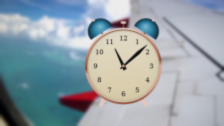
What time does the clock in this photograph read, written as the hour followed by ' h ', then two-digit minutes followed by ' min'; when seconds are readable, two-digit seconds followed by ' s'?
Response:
11 h 08 min
